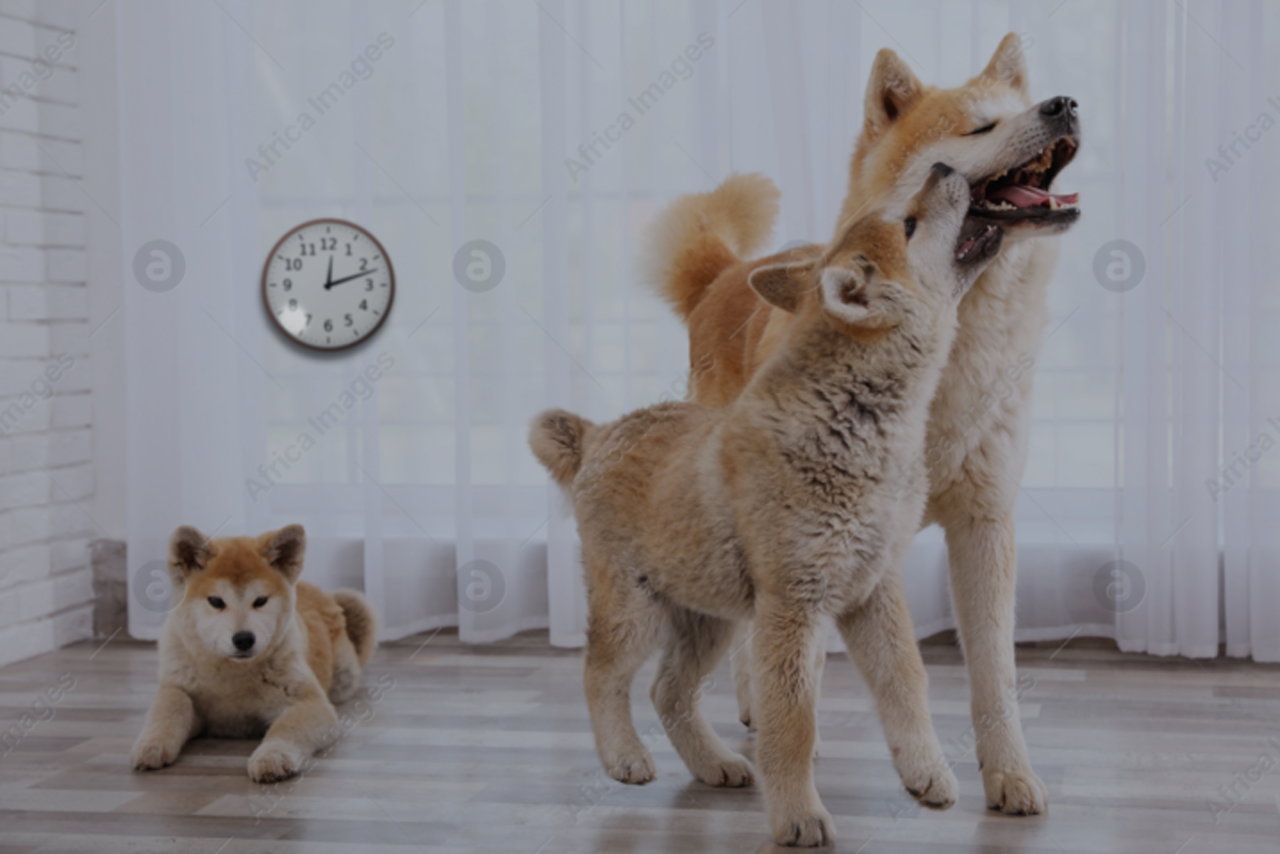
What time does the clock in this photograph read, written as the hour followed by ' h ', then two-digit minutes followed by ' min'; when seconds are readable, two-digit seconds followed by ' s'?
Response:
12 h 12 min
